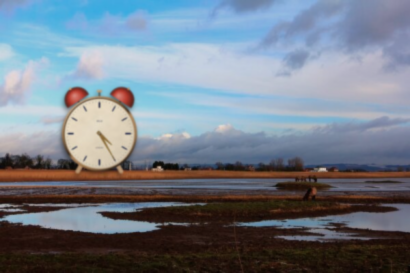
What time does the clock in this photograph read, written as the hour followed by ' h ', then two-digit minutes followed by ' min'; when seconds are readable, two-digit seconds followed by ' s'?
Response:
4 h 25 min
